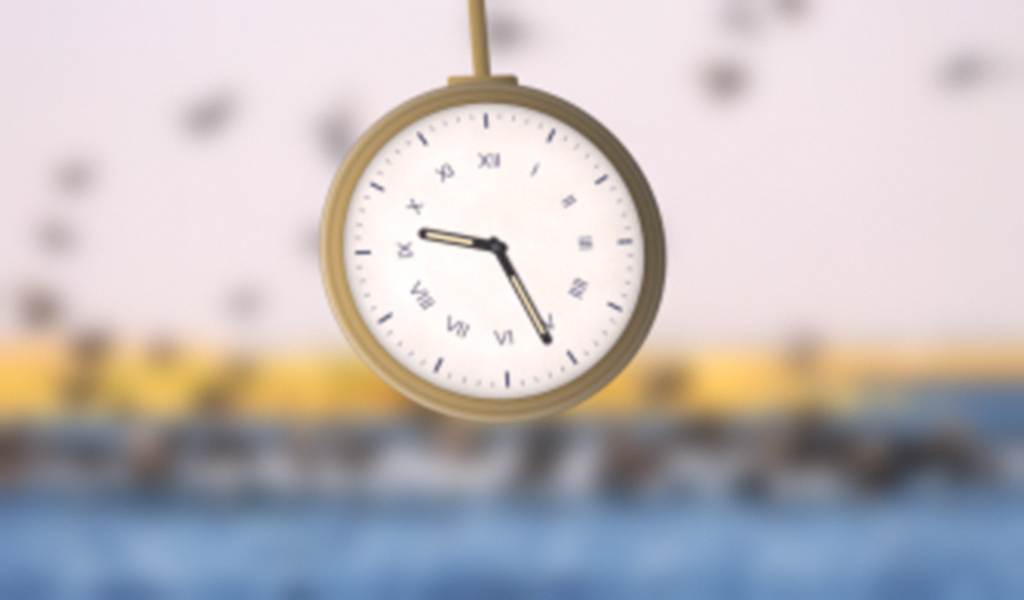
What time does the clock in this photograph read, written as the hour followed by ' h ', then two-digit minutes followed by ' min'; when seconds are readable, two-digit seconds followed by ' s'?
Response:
9 h 26 min
